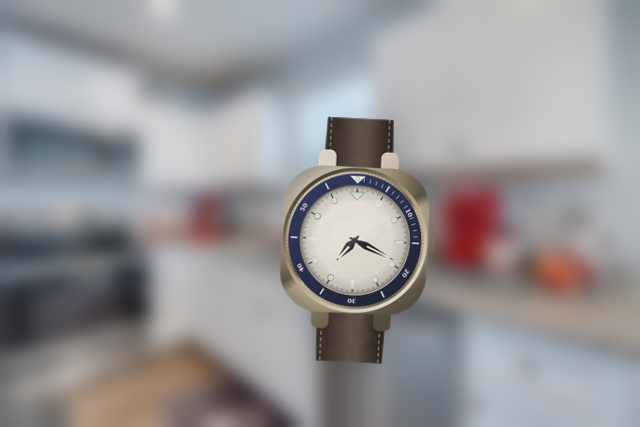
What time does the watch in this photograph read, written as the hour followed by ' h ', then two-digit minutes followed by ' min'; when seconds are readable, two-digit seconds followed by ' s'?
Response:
7 h 19 min
